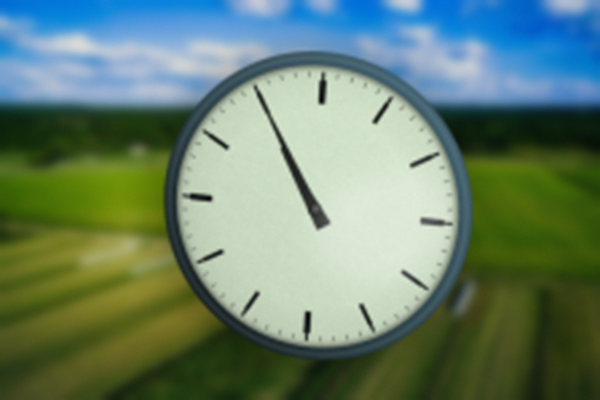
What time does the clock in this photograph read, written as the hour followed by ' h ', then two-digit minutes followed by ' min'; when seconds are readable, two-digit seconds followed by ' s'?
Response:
10 h 55 min
